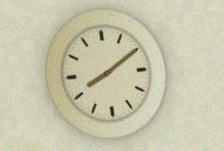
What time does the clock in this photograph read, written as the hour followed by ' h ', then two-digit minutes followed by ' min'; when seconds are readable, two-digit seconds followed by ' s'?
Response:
8 h 10 min
